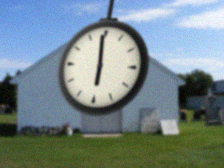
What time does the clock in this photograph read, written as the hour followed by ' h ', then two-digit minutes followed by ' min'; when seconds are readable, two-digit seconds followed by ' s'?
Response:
5 h 59 min
